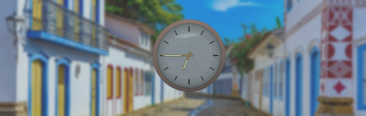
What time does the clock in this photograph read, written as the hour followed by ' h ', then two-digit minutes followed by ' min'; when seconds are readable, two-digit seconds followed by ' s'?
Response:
6 h 45 min
